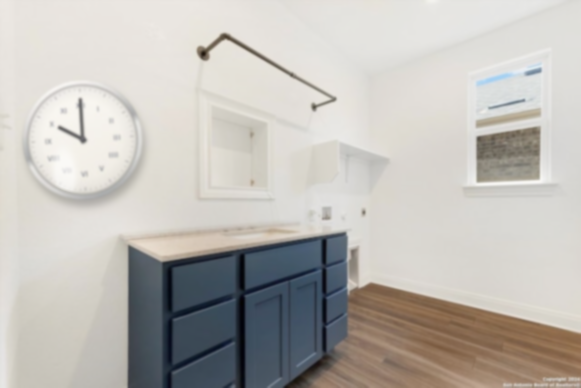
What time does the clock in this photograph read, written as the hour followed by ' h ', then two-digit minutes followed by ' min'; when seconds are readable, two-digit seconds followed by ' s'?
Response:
10 h 00 min
